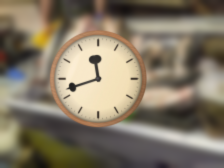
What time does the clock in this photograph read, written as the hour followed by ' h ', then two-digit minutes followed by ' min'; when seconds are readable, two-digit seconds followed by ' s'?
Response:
11 h 42 min
